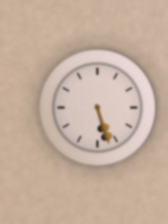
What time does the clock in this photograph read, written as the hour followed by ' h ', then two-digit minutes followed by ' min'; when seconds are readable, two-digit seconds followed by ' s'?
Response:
5 h 27 min
